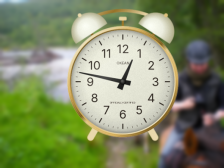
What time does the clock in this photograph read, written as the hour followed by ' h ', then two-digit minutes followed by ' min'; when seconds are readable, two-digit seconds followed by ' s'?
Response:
12 h 47 min
